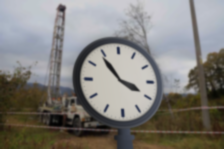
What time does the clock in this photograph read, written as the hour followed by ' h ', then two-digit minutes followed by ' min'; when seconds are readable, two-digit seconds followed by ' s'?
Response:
3 h 54 min
